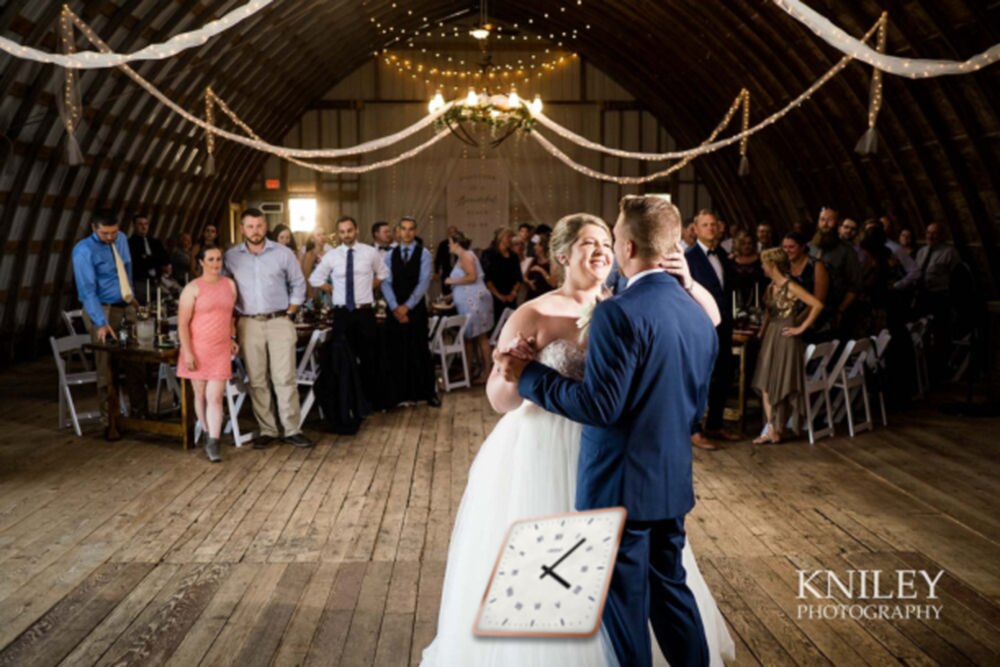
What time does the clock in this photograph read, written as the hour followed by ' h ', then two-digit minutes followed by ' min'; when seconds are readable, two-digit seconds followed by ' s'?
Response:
4 h 07 min
